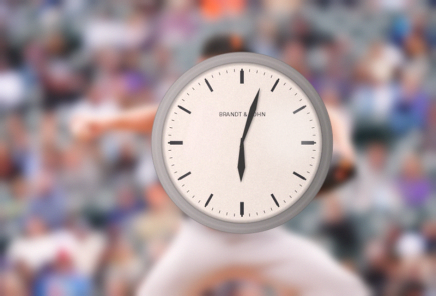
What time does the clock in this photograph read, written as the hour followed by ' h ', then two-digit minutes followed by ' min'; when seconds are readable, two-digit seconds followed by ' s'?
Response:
6 h 03 min
